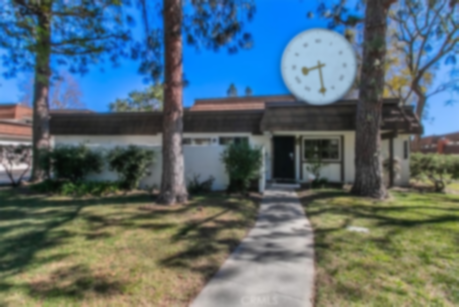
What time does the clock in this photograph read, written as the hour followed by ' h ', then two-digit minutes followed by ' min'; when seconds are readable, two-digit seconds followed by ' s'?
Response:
8 h 29 min
